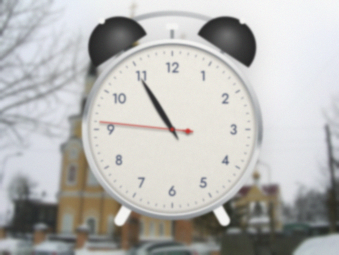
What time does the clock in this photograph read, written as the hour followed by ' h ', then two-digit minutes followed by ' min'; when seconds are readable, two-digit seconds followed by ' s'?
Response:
10 h 54 min 46 s
